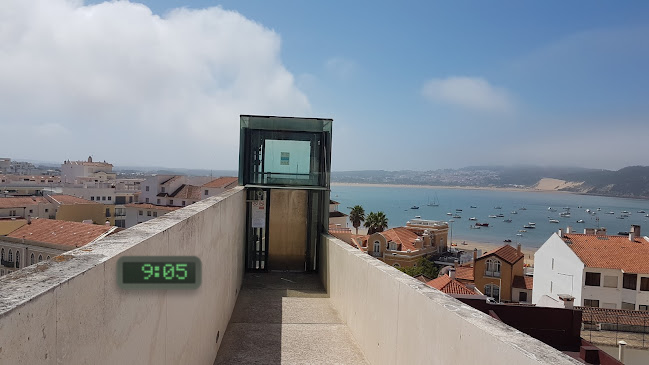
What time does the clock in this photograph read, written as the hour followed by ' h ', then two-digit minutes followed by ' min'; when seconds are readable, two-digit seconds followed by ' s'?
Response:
9 h 05 min
